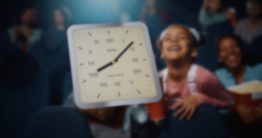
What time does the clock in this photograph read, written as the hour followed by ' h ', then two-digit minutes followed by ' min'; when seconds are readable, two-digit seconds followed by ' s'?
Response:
8 h 08 min
